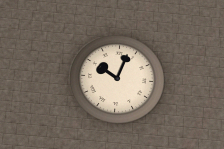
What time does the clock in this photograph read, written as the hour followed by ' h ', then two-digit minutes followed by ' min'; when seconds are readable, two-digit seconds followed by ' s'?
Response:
10 h 03 min
